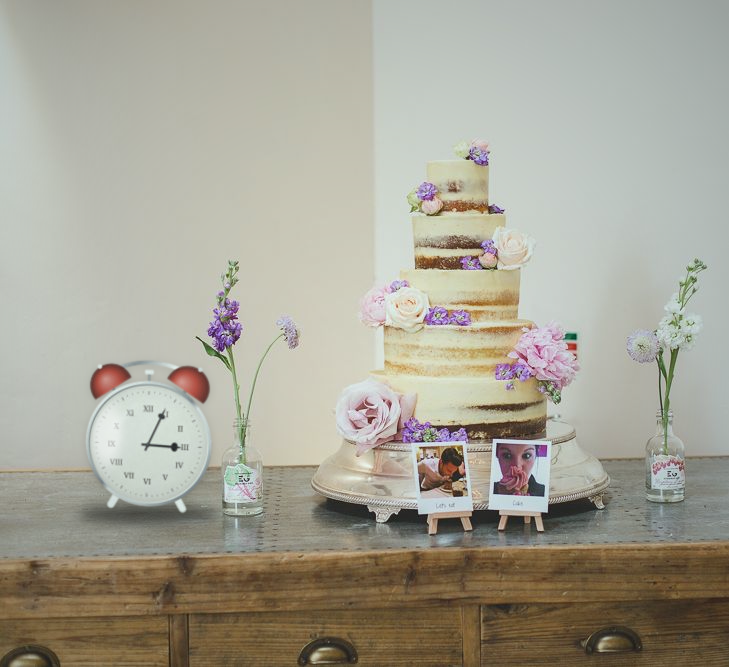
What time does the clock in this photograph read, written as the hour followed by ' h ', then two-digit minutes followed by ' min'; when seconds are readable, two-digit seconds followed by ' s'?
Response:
3 h 04 min
